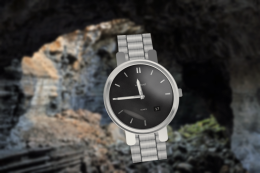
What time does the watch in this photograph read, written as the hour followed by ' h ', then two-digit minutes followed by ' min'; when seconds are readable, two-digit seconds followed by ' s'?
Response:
11 h 45 min
